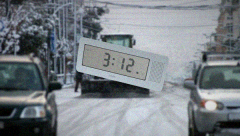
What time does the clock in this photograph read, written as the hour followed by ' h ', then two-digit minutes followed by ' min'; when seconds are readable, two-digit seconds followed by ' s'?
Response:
3 h 12 min
